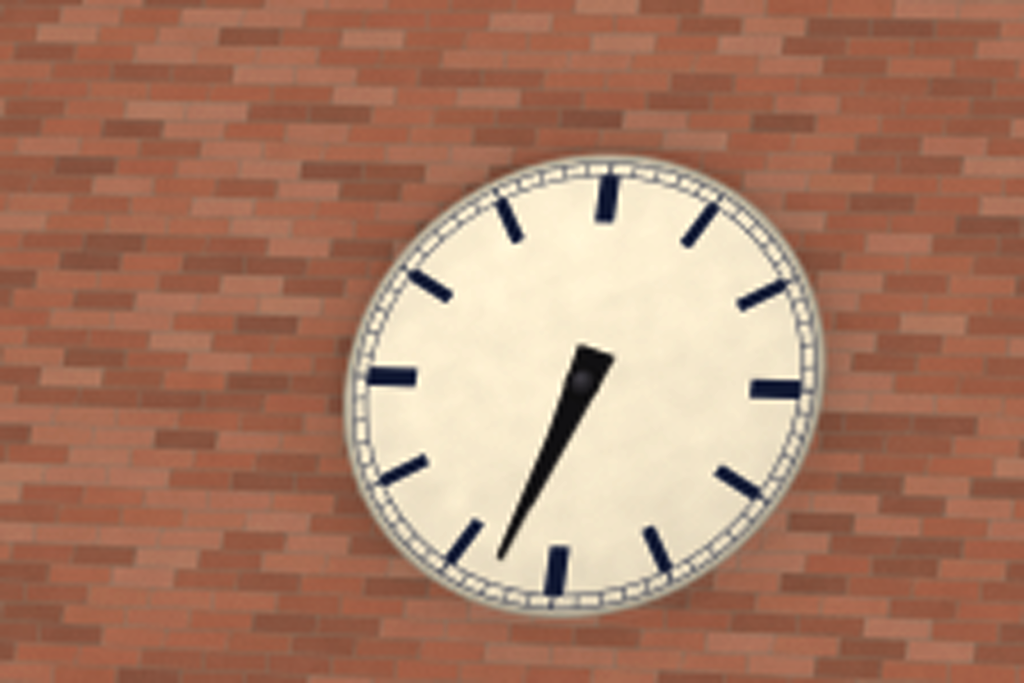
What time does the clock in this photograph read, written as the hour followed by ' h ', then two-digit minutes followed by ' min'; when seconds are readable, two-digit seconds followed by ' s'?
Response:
6 h 33 min
